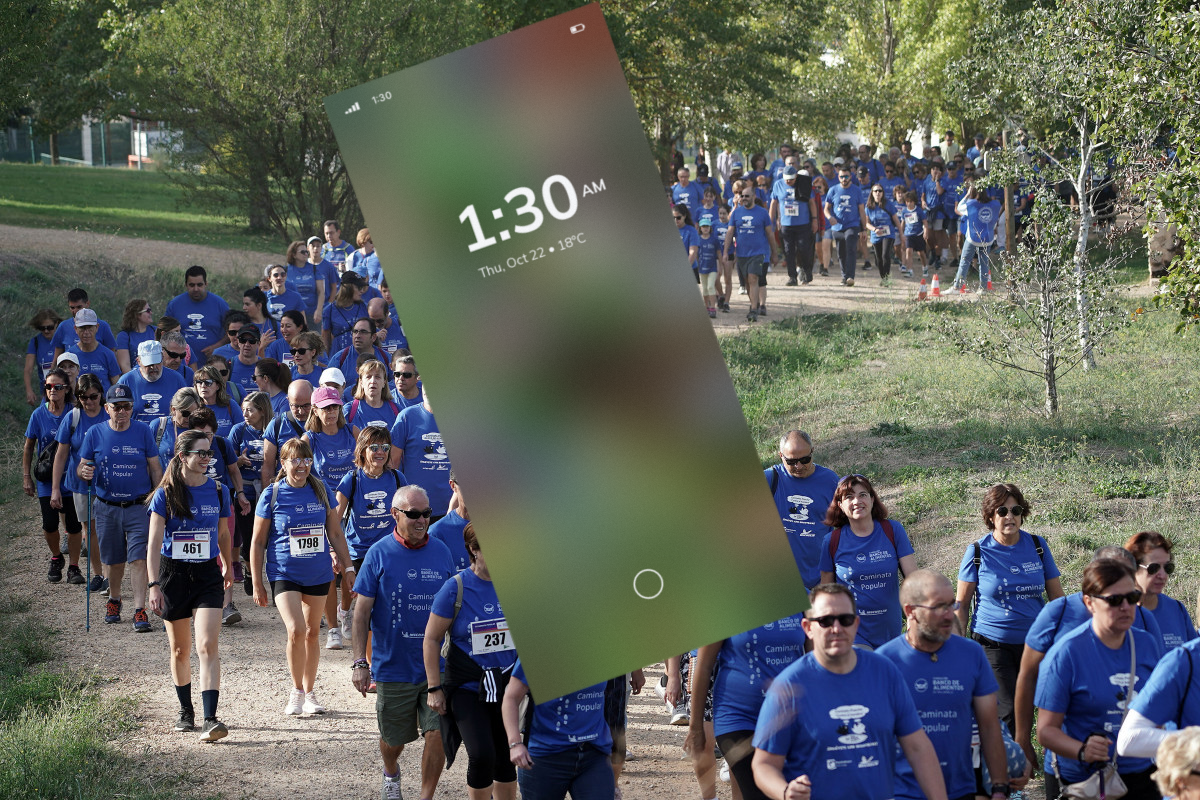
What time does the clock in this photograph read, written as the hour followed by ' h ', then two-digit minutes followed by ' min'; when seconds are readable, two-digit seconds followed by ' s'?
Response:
1 h 30 min
